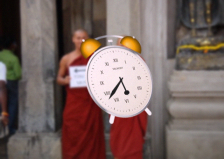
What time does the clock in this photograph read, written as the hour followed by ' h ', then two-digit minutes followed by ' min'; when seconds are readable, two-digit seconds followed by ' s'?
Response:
5 h 38 min
